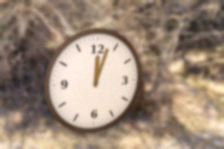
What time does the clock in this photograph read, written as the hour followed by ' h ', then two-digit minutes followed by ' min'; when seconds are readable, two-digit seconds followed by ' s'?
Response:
12 h 03 min
